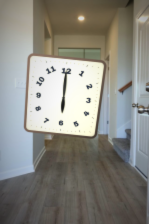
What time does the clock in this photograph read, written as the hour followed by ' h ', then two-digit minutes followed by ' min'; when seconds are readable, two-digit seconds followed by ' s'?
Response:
6 h 00 min
